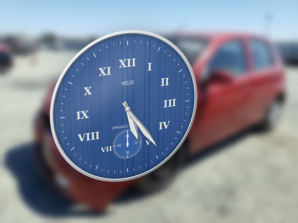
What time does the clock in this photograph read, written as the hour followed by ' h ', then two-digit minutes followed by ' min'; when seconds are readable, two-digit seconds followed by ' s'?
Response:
5 h 24 min
